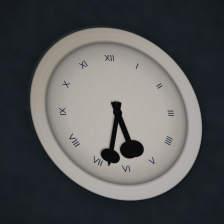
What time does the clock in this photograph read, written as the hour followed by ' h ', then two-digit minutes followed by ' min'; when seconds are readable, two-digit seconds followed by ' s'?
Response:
5 h 33 min
